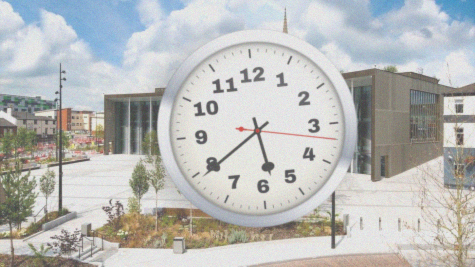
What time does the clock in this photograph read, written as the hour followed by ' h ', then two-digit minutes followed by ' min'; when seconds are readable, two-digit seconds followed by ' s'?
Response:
5 h 39 min 17 s
